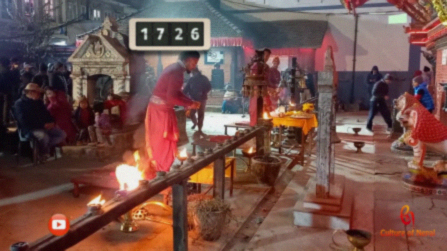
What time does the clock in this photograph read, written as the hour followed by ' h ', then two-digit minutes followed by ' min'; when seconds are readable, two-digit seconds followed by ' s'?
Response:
17 h 26 min
